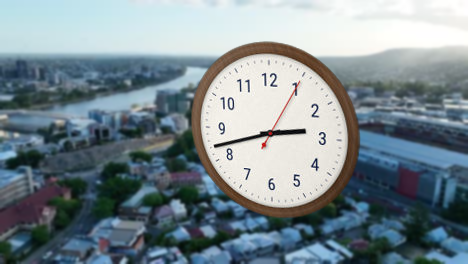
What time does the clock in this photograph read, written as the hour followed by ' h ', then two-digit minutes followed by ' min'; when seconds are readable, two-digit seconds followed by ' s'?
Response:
2 h 42 min 05 s
